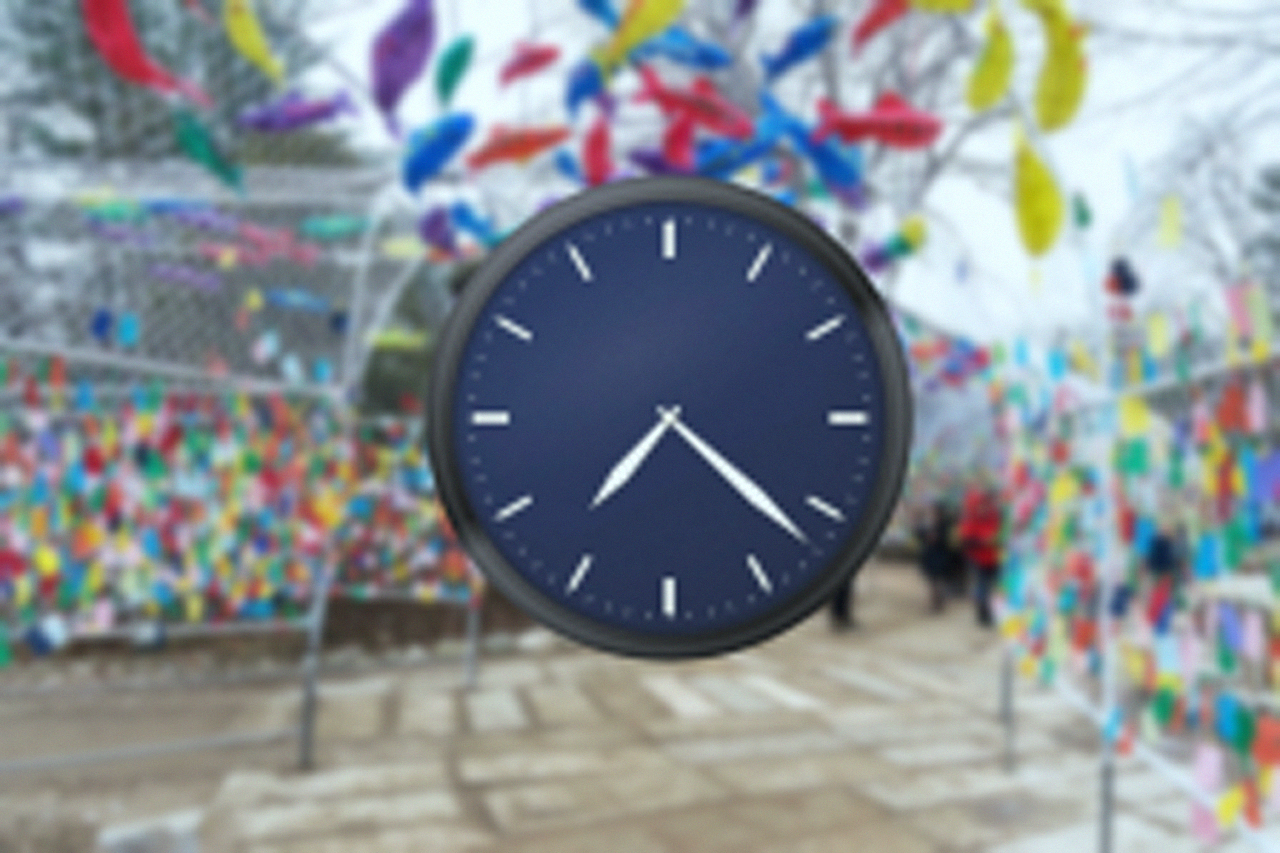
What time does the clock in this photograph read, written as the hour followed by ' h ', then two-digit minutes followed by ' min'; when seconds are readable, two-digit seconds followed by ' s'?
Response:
7 h 22 min
